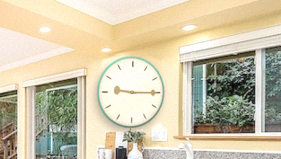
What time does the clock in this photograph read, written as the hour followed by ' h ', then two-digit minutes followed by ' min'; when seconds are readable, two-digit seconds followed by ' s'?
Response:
9 h 15 min
